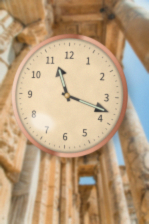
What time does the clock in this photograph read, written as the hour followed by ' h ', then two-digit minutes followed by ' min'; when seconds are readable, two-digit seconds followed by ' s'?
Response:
11 h 18 min
